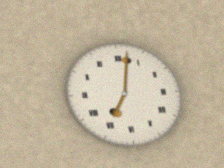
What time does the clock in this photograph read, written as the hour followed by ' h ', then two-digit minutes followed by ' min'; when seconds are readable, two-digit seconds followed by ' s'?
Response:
7 h 02 min
